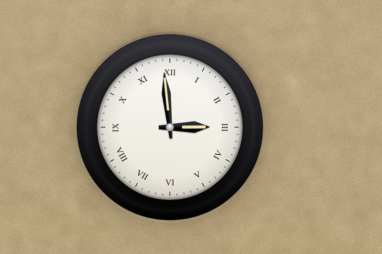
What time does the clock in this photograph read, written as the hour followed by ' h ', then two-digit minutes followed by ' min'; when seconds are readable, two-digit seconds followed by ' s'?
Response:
2 h 59 min
